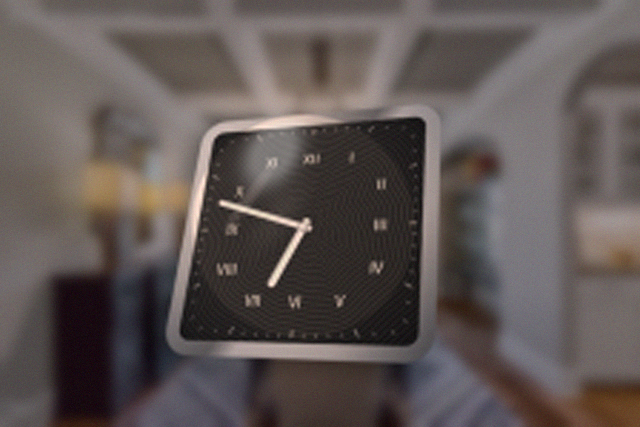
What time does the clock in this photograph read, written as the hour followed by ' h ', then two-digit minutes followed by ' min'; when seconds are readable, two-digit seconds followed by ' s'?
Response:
6 h 48 min
